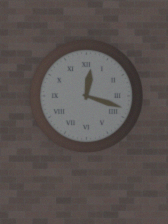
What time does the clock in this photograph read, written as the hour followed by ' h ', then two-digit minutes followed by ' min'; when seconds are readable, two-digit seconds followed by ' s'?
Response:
12 h 18 min
